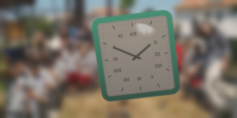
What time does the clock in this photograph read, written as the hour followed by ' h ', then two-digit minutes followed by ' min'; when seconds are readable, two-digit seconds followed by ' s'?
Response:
1 h 50 min
